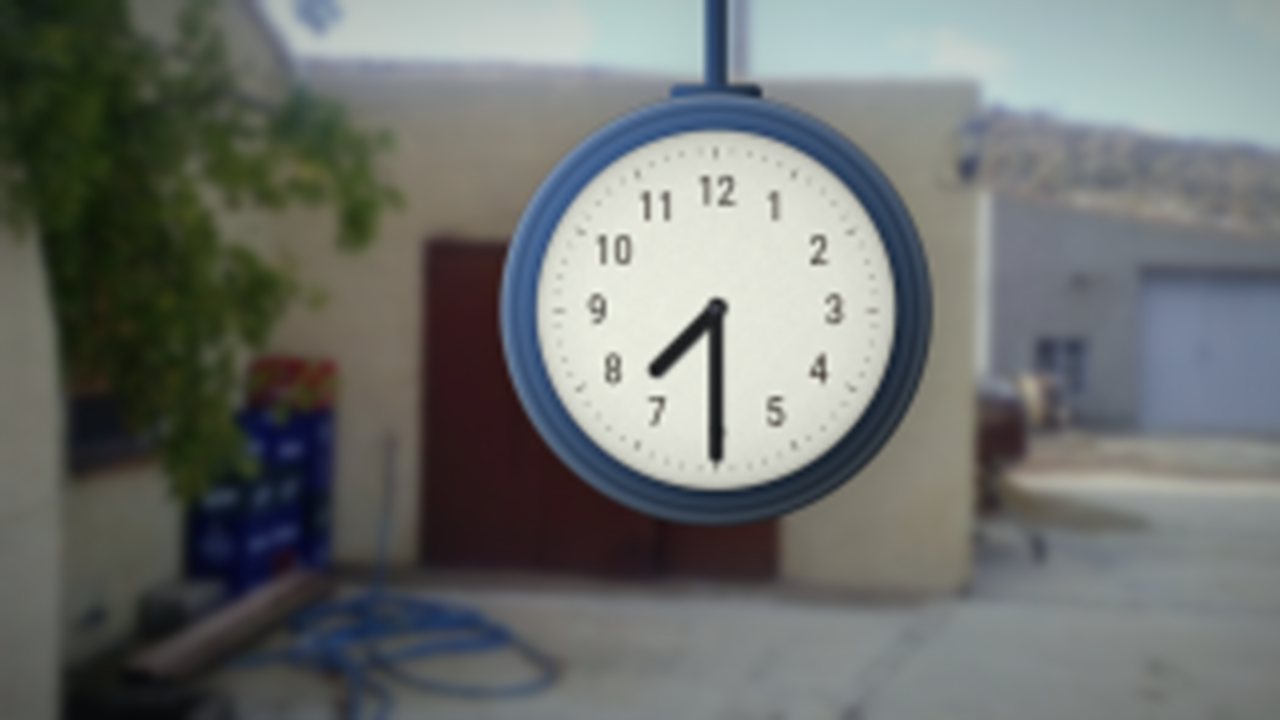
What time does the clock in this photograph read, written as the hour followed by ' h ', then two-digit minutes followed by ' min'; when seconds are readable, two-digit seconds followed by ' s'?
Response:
7 h 30 min
